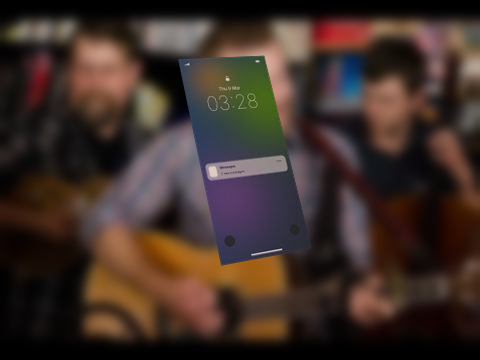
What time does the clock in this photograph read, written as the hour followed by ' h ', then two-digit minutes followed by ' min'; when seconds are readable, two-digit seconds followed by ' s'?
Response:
3 h 28 min
